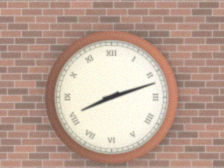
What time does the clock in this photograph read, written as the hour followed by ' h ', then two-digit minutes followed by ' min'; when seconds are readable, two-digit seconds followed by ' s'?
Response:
8 h 12 min
